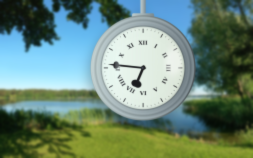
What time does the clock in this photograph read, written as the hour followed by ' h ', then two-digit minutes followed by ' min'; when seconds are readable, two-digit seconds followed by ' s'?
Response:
6 h 46 min
